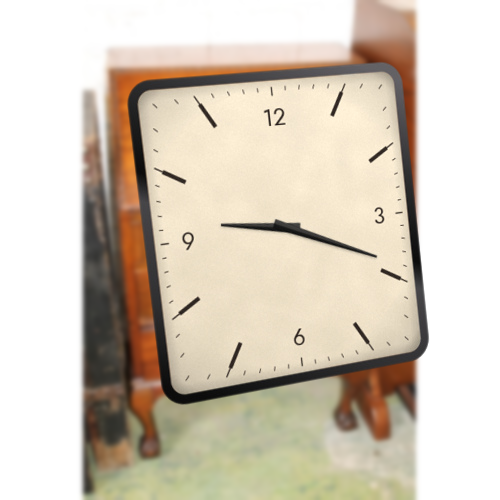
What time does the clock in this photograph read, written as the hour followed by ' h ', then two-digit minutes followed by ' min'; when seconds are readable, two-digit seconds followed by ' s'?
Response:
9 h 19 min
